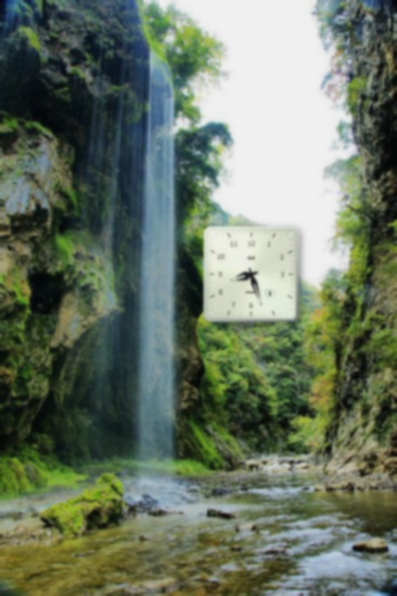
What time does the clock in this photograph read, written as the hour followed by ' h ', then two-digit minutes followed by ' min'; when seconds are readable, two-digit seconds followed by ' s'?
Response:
8 h 27 min
